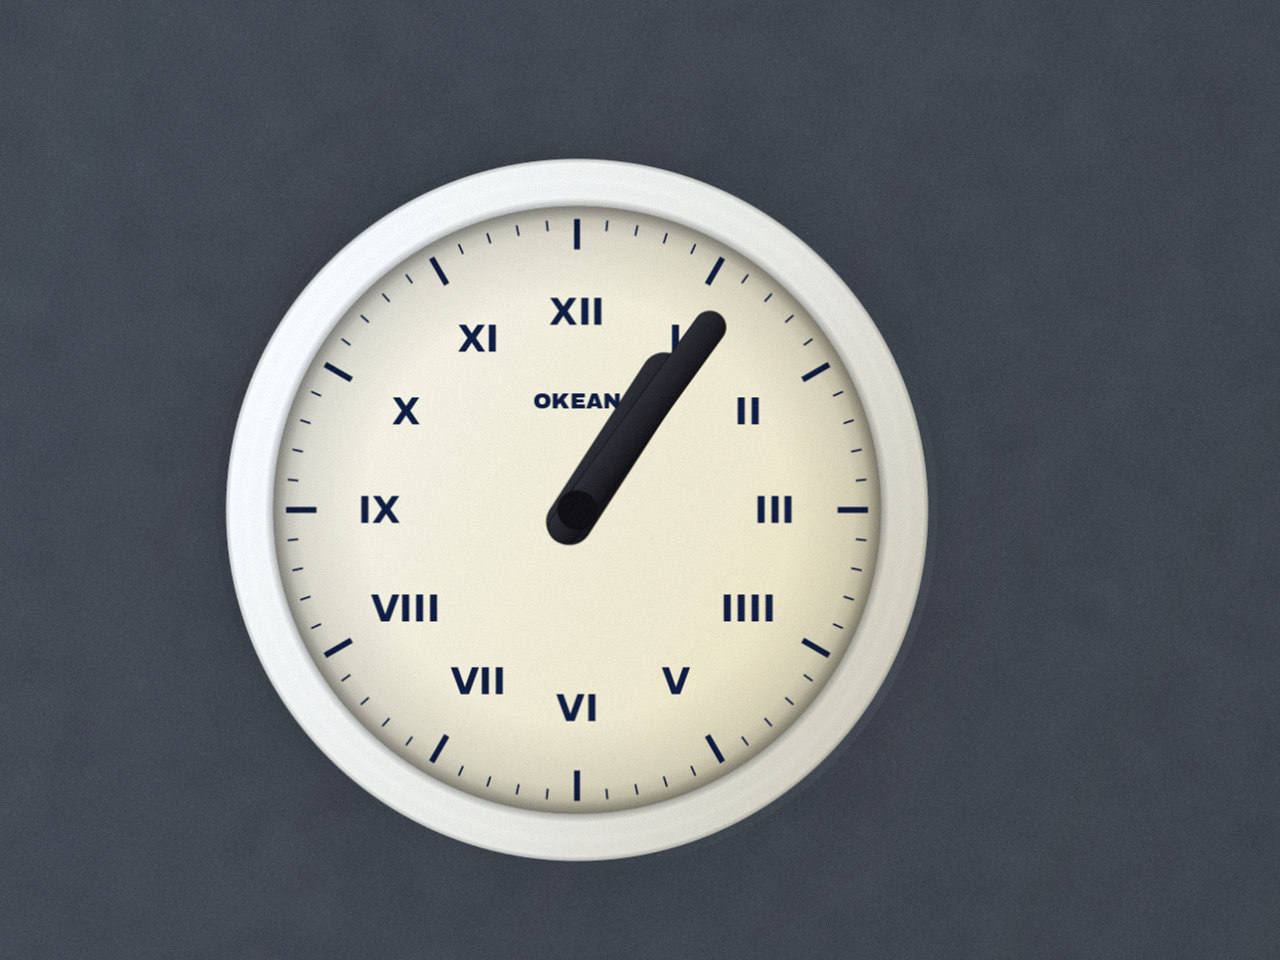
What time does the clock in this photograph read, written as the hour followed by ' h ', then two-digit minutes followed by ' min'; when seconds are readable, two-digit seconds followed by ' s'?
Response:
1 h 06 min
